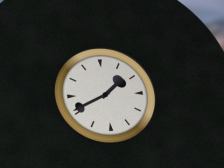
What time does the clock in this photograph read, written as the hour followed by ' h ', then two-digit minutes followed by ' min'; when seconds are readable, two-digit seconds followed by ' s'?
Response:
1 h 41 min
